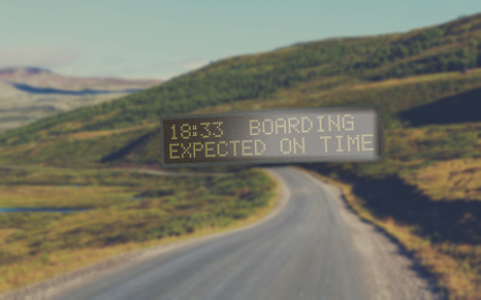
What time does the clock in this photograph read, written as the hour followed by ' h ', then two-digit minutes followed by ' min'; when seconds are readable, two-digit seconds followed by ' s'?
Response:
18 h 33 min
